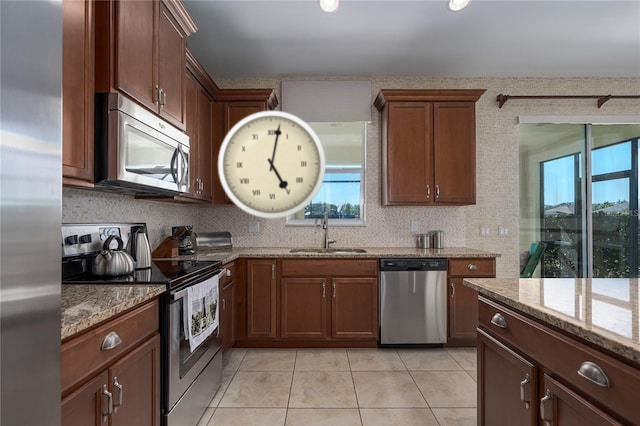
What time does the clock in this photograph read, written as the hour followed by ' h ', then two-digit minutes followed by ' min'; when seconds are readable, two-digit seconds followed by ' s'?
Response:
5 h 02 min
